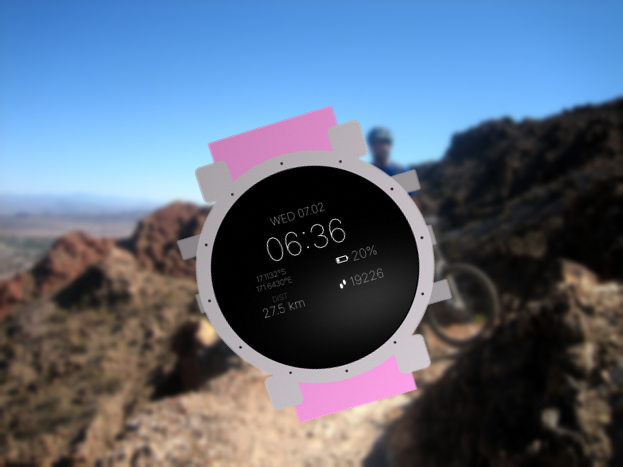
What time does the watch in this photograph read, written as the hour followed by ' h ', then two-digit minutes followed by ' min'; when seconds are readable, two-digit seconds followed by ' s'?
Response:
6 h 36 min
